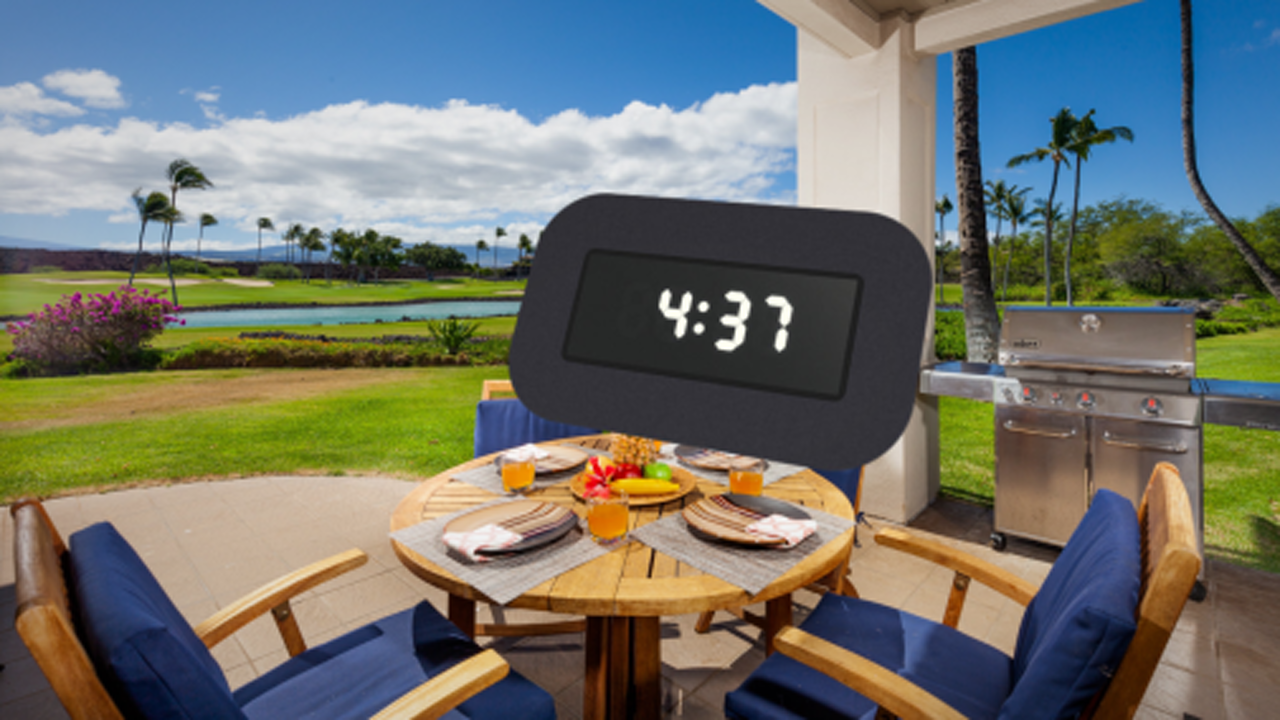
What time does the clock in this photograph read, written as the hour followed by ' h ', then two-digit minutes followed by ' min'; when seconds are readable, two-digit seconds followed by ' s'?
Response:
4 h 37 min
